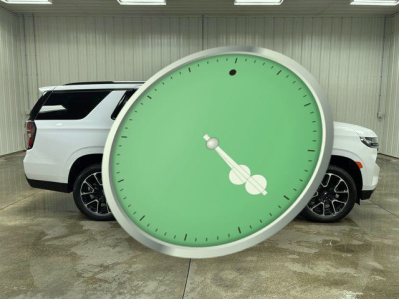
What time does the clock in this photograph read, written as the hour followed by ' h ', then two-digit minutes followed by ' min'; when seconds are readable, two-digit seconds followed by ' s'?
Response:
4 h 21 min
